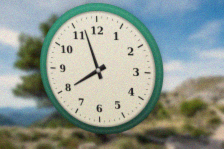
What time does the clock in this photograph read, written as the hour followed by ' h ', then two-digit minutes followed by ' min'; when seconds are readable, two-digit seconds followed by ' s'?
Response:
7 h 57 min
